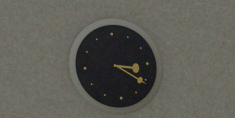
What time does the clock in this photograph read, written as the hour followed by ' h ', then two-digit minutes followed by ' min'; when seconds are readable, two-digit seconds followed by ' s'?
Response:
3 h 21 min
